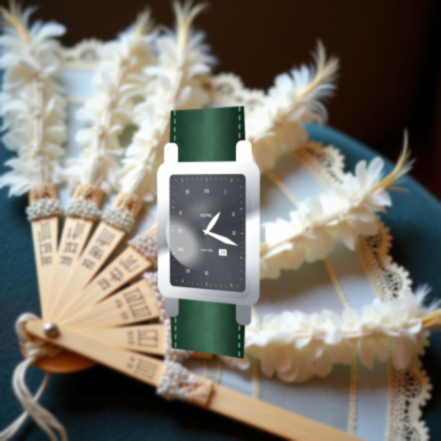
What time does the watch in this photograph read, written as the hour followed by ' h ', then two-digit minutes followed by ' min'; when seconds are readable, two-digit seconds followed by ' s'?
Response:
1 h 18 min
